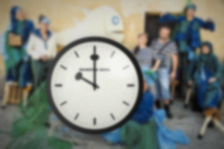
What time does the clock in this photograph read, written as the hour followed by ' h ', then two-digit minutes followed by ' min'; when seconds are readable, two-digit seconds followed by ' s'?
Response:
10 h 00 min
